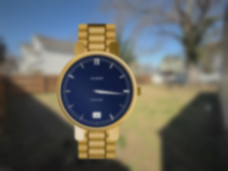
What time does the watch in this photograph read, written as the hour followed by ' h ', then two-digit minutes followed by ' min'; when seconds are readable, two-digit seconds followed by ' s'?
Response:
3 h 16 min
